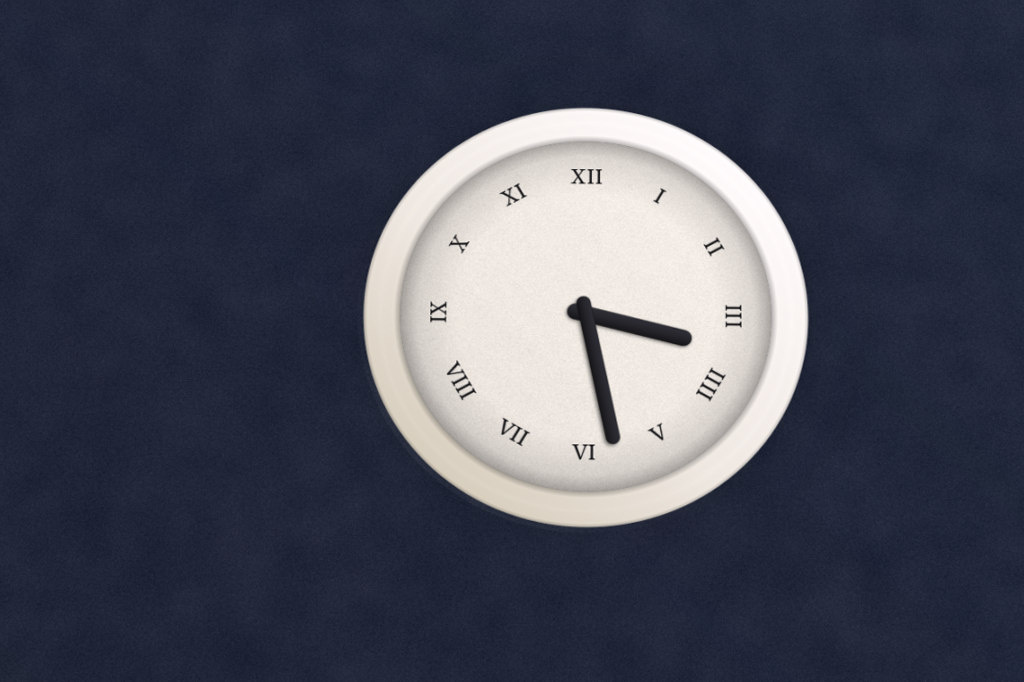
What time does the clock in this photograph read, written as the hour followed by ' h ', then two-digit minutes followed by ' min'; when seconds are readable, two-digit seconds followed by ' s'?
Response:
3 h 28 min
